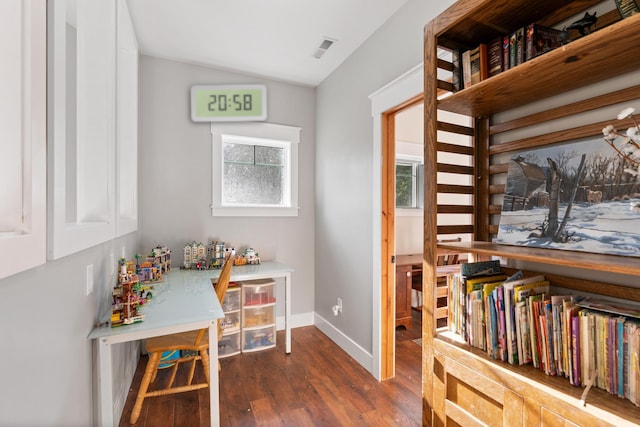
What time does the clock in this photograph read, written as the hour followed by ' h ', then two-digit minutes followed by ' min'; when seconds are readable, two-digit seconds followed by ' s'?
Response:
20 h 58 min
